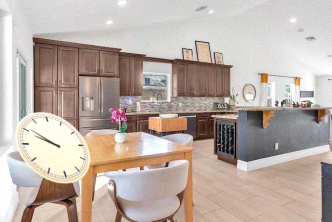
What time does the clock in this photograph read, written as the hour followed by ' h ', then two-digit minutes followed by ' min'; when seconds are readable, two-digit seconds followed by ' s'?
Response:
9 h 51 min
